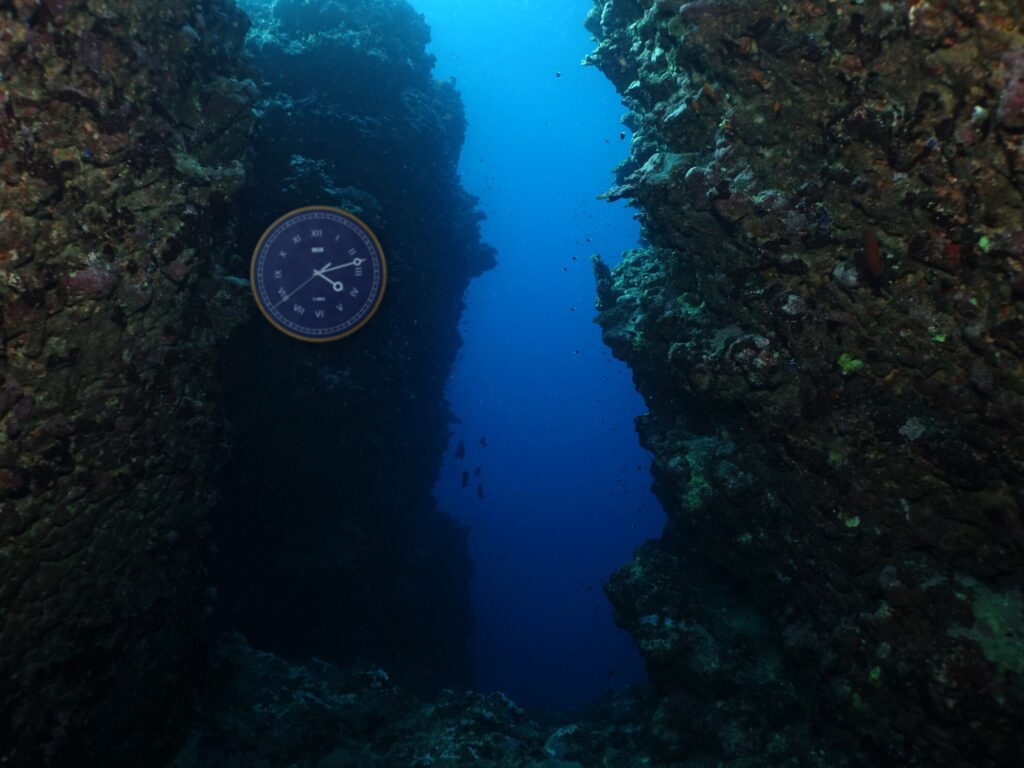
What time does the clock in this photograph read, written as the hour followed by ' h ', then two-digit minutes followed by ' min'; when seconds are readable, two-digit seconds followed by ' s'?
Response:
4 h 12 min 39 s
